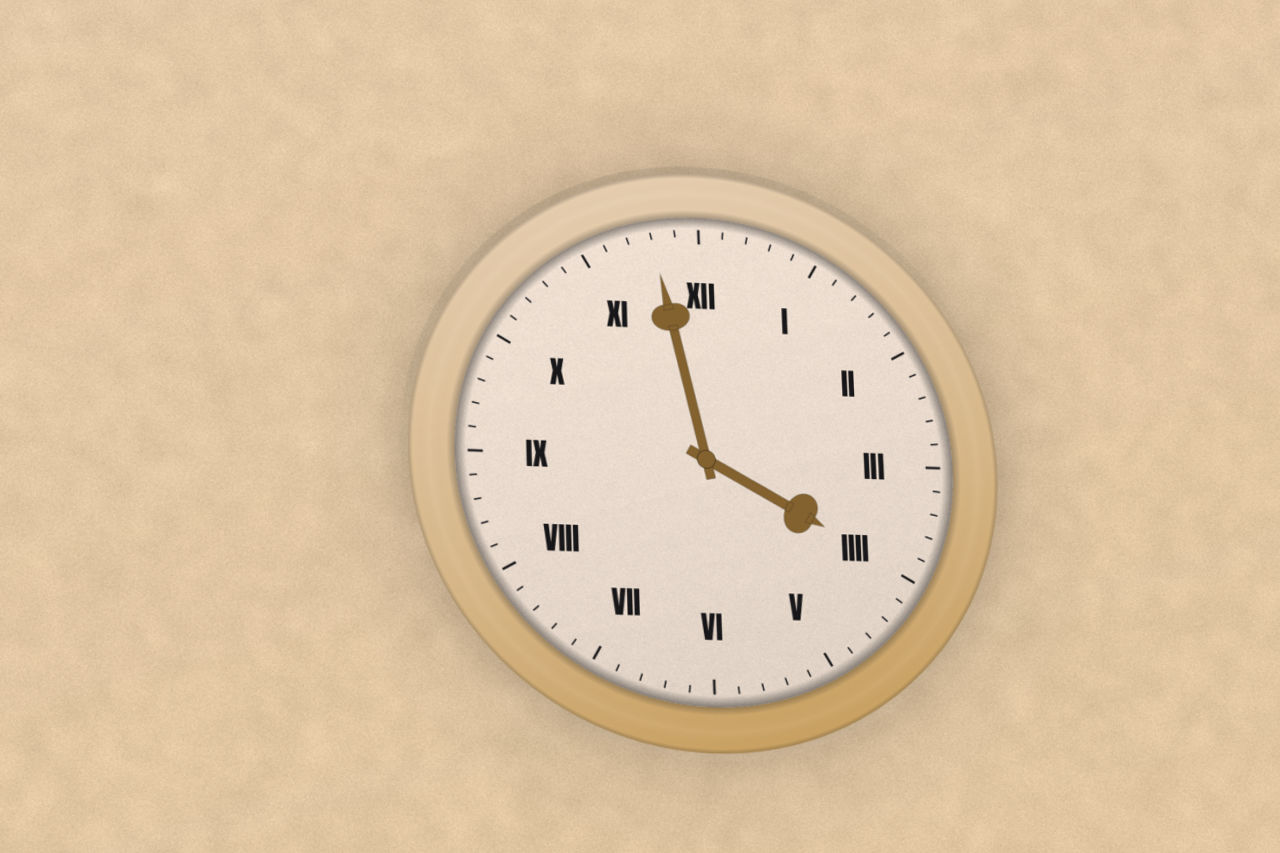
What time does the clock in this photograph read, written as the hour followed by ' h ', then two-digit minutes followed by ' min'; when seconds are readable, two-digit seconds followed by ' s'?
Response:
3 h 58 min
